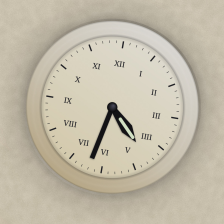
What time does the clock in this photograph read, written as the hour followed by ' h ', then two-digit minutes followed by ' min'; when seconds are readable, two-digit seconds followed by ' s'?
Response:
4 h 32 min
